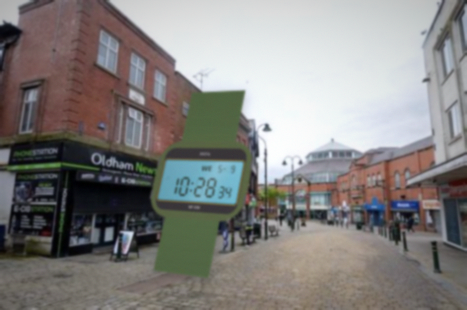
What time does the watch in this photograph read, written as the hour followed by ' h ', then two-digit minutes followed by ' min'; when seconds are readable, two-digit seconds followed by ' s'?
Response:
10 h 28 min 34 s
